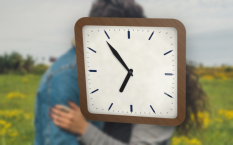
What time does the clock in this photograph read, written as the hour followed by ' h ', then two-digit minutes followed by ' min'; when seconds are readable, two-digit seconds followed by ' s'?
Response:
6 h 54 min
